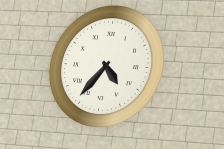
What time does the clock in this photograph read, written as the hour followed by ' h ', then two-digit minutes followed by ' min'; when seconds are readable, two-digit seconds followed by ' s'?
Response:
4 h 36 min
